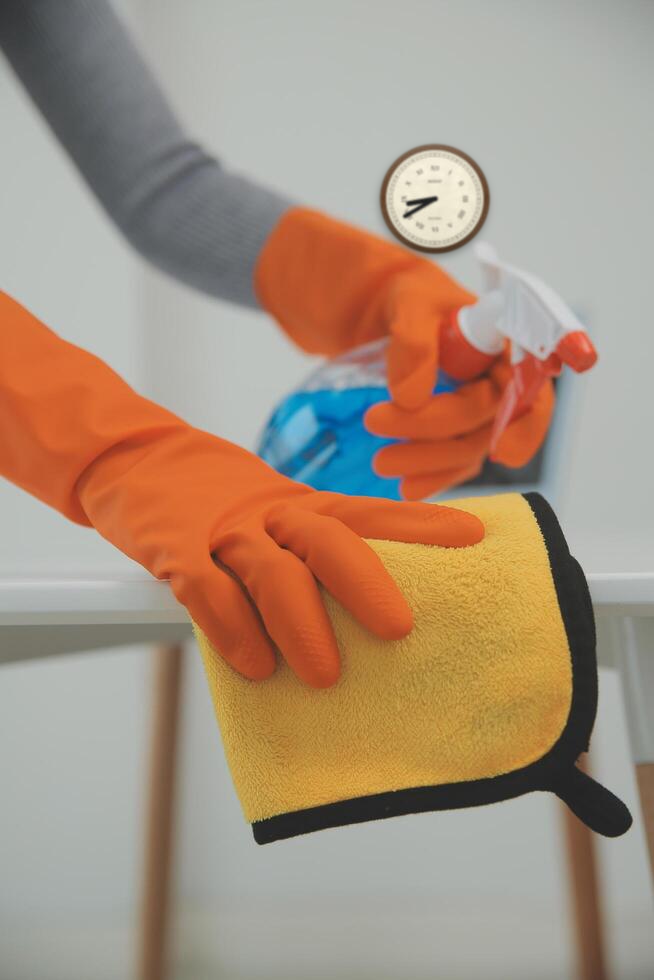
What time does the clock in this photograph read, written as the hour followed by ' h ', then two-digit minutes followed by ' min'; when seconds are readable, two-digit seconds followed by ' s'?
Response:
8 h 40 min
